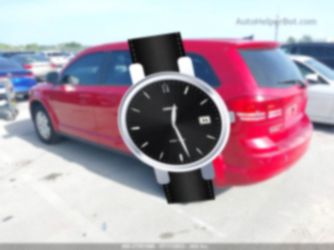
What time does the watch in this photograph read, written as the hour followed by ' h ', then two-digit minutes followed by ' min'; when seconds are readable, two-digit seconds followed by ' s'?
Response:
12 h 28 min
